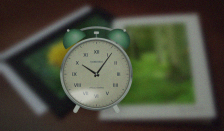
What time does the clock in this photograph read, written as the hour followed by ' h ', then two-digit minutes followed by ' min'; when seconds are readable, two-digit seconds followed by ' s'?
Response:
10 h 06 min
